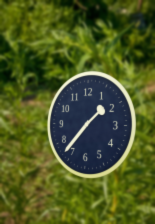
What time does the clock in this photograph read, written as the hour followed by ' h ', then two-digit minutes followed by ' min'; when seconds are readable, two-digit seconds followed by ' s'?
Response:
1 h 37 min
